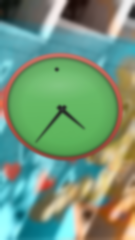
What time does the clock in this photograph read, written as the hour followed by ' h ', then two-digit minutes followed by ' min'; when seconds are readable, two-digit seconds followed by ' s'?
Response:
4 h 37 min
